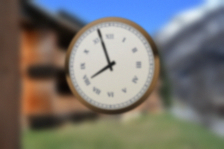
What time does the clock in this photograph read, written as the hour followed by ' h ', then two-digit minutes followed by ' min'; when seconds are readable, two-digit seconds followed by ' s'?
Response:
7 h 57 min
